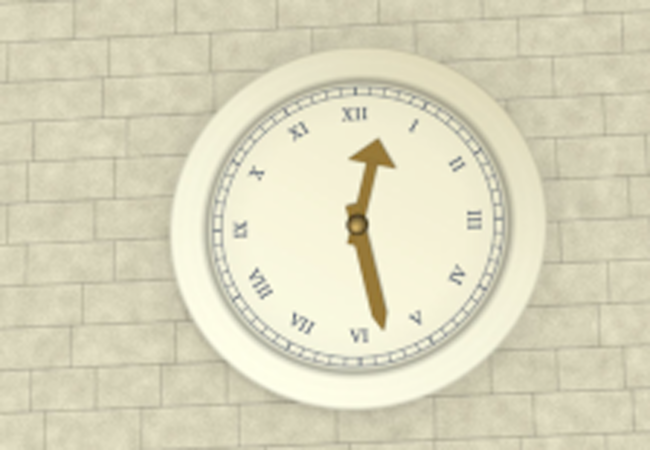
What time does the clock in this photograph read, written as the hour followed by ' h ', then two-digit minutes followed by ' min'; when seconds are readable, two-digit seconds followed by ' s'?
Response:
12 h 28 min
